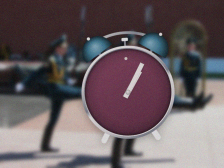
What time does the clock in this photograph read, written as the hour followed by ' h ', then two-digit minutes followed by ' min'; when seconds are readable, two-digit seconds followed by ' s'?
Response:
1 h 05 min
